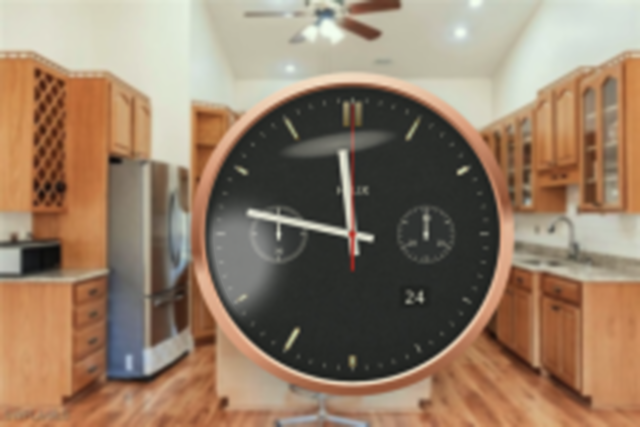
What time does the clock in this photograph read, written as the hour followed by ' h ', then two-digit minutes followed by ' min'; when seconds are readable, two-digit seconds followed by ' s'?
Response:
11 h 47 min
